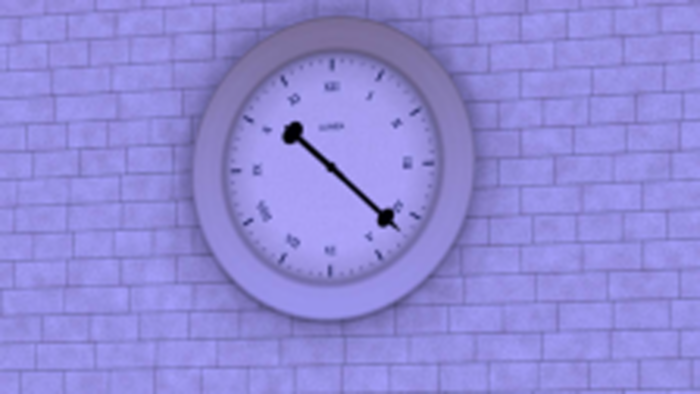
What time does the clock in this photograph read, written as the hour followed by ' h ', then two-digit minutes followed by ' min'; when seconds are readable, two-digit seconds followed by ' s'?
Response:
10 h 22 min
